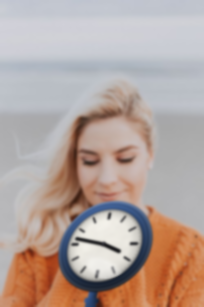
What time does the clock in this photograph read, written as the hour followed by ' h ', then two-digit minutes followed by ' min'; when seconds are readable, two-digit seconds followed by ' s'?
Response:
3 h 47 min
